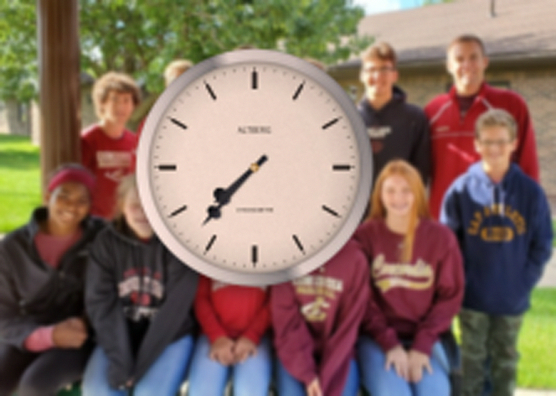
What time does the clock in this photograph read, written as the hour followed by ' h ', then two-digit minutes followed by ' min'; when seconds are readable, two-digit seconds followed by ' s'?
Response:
7 h 37 min
